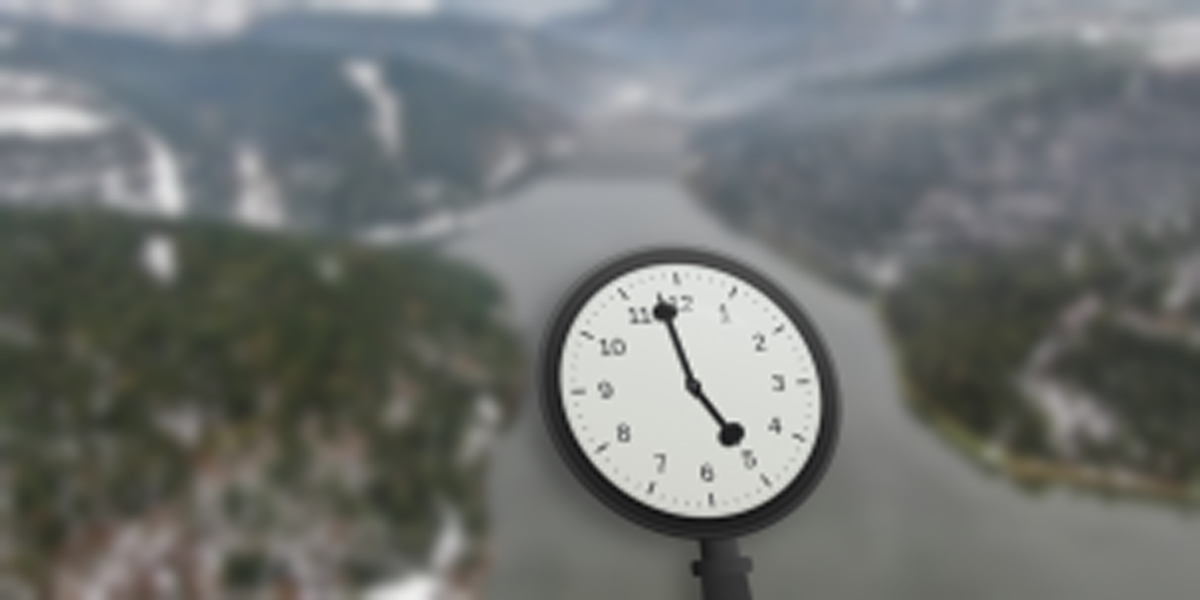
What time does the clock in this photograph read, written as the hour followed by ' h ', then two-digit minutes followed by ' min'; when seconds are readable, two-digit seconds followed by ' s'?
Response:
4 h 58 min
